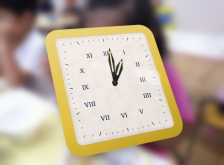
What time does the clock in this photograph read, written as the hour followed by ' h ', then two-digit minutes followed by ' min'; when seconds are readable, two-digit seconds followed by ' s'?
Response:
1 h 01 min
